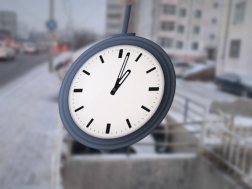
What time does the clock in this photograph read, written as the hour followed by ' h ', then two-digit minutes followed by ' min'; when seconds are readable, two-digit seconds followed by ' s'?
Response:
1 h 02 min
